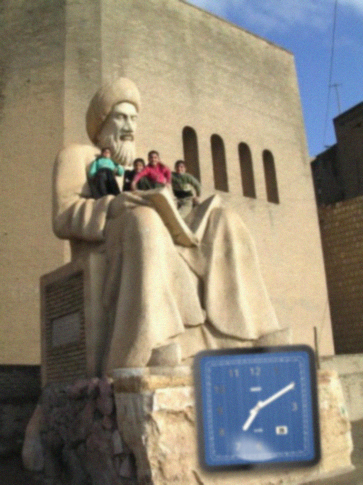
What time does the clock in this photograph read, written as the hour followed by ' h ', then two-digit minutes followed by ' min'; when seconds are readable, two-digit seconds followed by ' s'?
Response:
7 h 10 min
